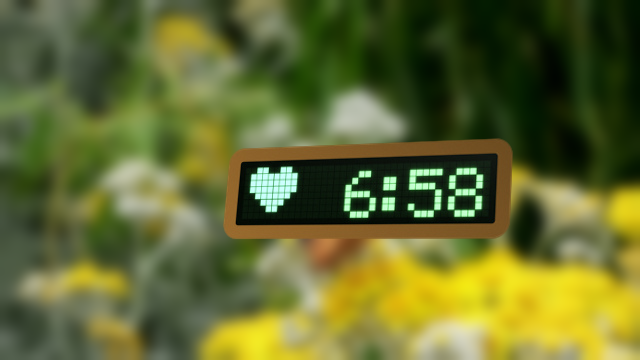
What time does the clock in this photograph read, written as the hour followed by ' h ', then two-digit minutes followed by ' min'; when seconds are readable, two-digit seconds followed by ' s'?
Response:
6 h 58 min
